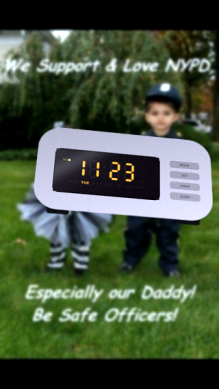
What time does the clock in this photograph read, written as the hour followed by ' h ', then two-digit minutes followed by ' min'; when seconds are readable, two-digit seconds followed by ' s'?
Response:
11 h 23 min
